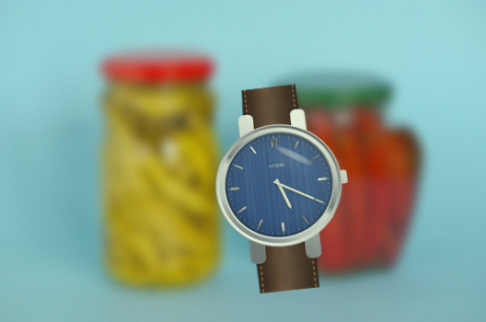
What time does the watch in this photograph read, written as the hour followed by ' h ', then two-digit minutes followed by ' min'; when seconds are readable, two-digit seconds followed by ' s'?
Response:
5 h 20 min
